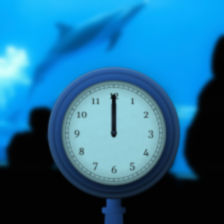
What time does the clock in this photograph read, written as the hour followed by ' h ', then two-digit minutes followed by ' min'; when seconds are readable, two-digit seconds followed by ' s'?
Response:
12 h 00 min
